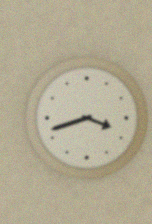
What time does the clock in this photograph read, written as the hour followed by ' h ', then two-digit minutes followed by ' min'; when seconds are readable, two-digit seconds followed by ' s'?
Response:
3 h 42 min
